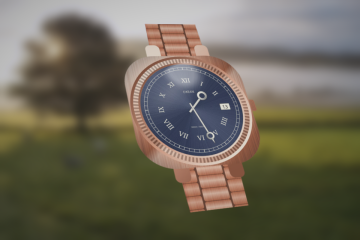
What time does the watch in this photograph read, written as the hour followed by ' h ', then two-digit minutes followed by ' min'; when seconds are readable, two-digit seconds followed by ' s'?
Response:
1 h 27 min
